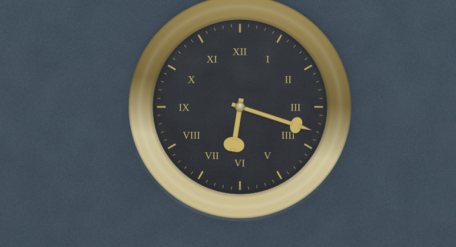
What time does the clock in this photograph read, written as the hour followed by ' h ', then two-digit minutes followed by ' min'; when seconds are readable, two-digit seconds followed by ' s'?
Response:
6 h 18 min
